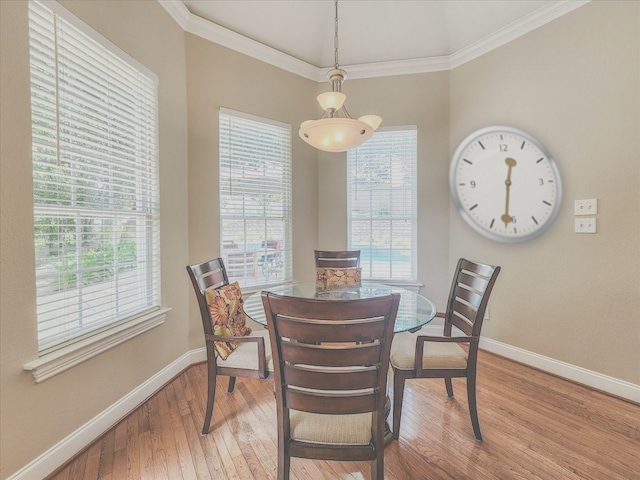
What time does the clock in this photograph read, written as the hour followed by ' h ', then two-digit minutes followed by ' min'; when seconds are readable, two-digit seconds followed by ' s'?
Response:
12 h 32 min
